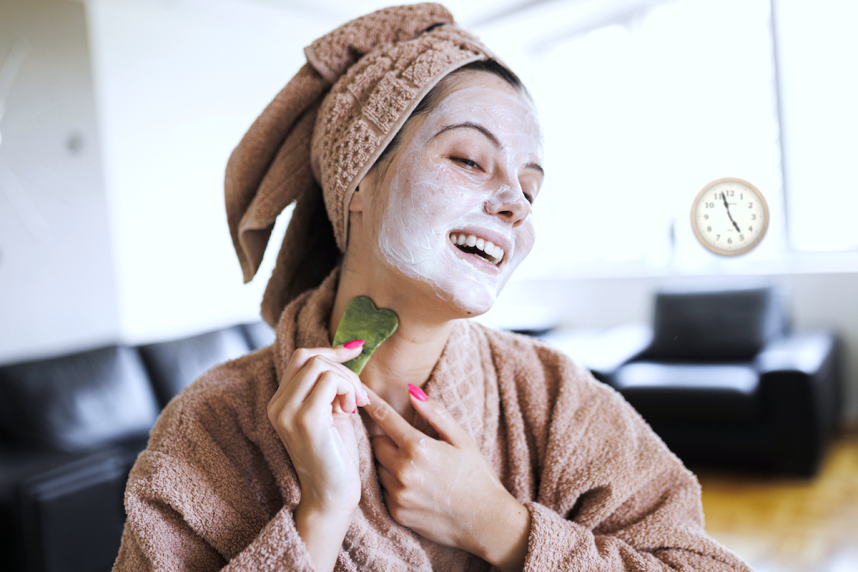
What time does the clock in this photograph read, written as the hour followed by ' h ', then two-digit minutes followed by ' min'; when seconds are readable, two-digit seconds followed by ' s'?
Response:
4 h 57 min
